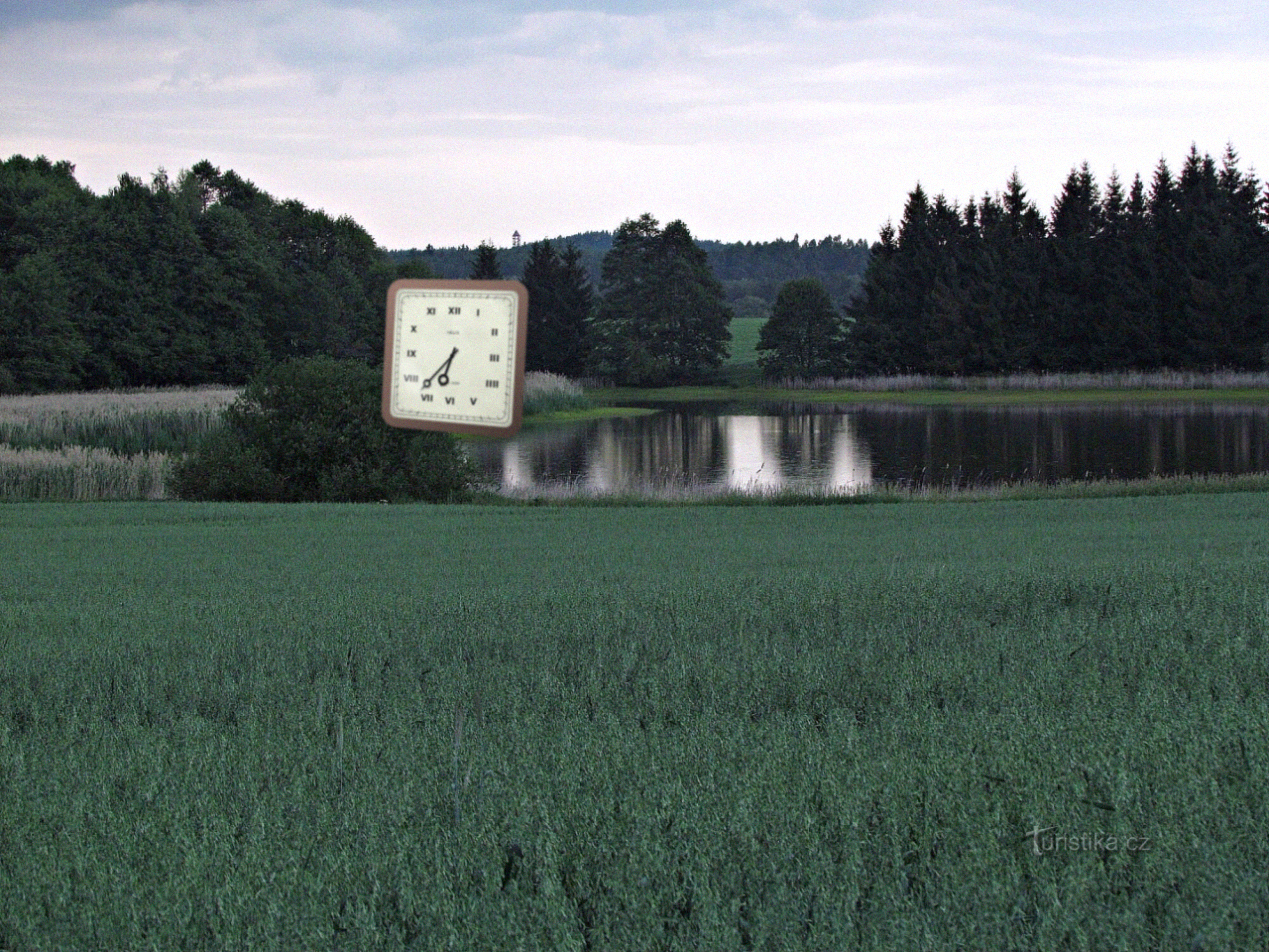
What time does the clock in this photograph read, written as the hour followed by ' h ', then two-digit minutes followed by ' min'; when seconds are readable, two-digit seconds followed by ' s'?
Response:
6 h 37 min
